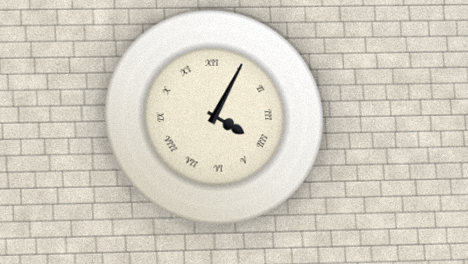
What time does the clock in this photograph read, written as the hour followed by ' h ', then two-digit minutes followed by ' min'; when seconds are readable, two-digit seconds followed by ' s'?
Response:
4 h 05 min
